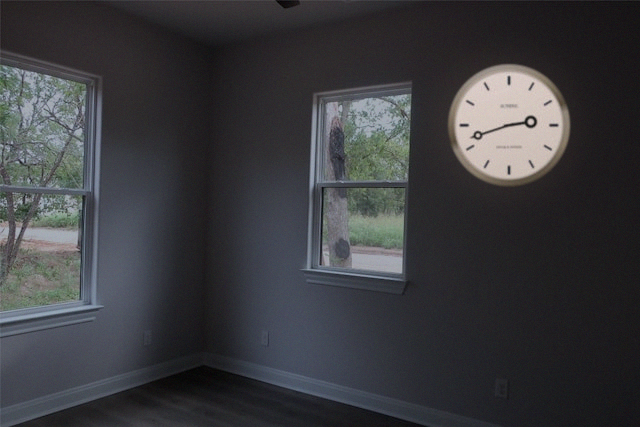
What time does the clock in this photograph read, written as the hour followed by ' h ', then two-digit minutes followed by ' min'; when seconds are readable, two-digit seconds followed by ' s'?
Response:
2 h 42 min
